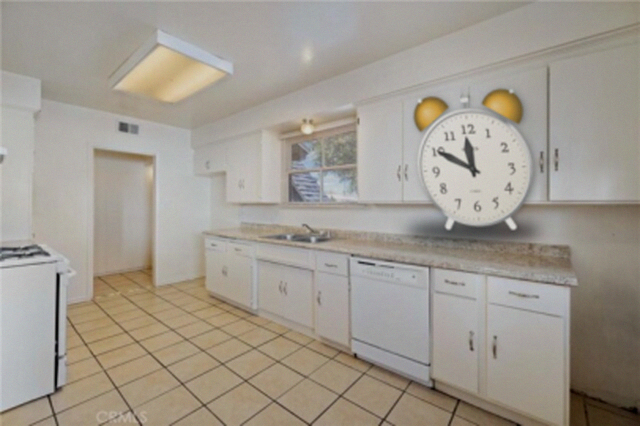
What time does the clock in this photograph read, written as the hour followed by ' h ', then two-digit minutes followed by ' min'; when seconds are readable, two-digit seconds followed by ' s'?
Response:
11 h 50 min
